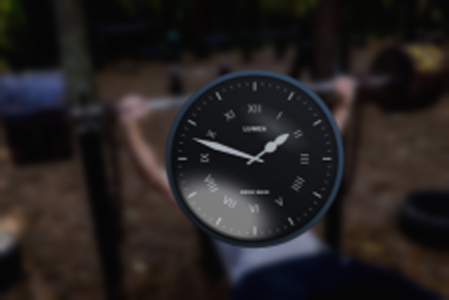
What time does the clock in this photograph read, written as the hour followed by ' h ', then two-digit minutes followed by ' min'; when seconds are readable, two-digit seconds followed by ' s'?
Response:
1 h 48 min
